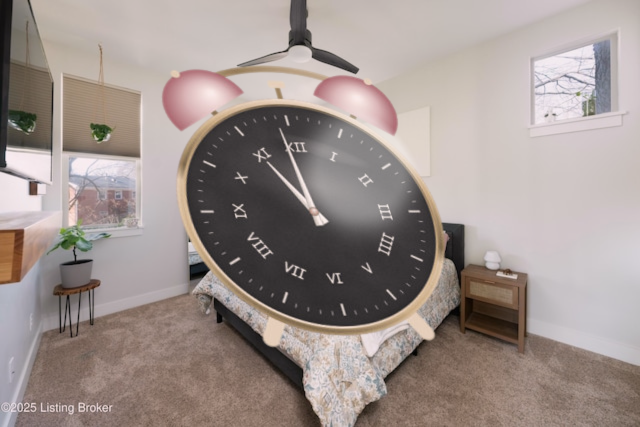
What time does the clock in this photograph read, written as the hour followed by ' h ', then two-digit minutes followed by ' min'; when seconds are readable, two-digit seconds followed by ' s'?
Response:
10 h 59 min
